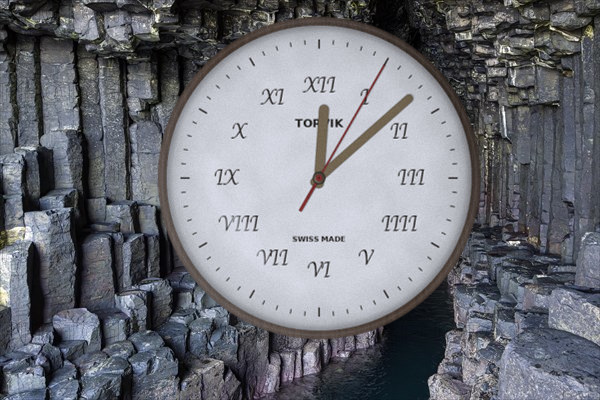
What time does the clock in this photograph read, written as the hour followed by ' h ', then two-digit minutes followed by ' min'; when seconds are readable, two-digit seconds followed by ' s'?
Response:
12 h 08 min 05 s
